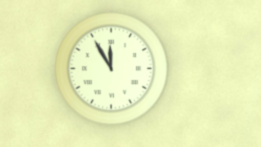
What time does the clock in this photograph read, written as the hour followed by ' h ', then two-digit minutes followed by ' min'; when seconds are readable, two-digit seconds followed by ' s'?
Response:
11 h 55 min
